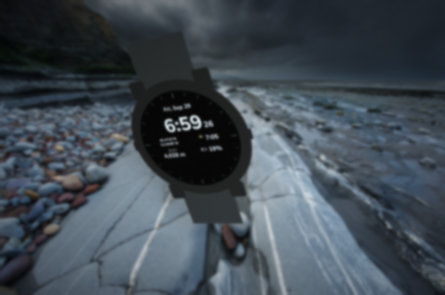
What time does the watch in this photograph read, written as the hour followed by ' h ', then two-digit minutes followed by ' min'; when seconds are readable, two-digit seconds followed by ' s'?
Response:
6 h 59 min
